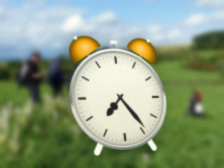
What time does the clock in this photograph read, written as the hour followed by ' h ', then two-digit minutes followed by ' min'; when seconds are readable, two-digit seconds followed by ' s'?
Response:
7 h 24 min
